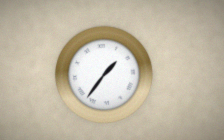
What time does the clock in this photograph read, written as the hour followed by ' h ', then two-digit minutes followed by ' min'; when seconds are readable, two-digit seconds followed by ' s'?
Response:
1 h 37 min
